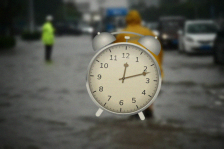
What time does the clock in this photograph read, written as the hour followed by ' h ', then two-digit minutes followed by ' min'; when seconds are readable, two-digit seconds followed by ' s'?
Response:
12 h 12 min
